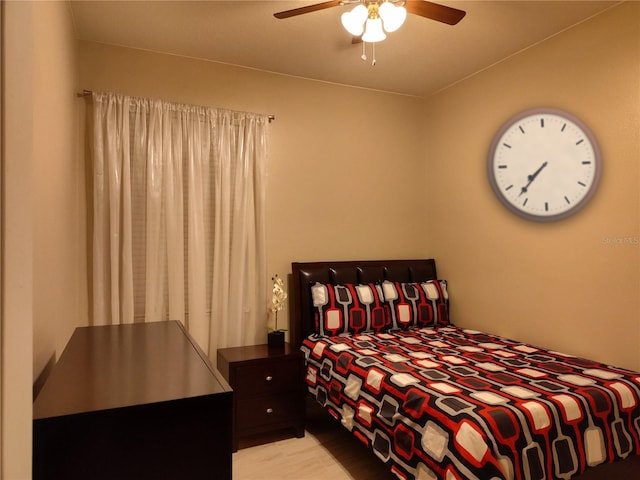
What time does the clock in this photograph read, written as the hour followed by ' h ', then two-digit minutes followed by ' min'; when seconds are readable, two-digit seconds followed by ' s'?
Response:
7 h 37 min
